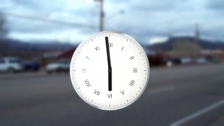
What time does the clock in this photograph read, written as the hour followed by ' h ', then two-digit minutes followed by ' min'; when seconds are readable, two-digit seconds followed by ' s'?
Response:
5 h 59 min
